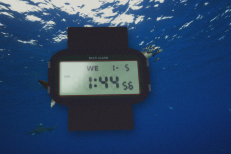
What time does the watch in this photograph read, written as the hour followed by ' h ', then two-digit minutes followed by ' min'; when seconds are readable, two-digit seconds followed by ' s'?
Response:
1 h 44 min 56 s
